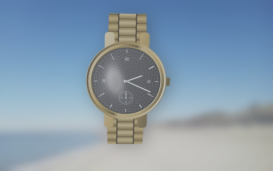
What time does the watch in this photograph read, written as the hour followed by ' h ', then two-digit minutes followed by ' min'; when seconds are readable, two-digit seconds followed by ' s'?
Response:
2 h 19 min
